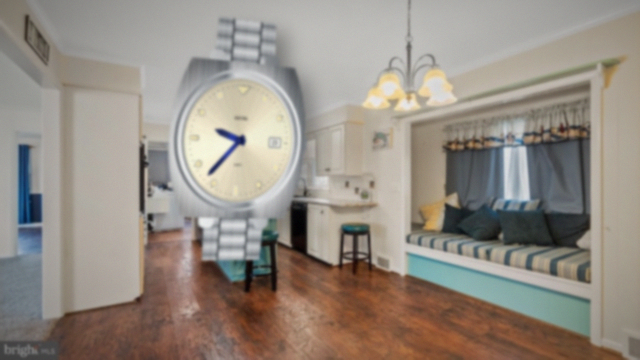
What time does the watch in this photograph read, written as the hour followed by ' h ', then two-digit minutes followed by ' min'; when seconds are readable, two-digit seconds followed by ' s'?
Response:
9 h 37 min
